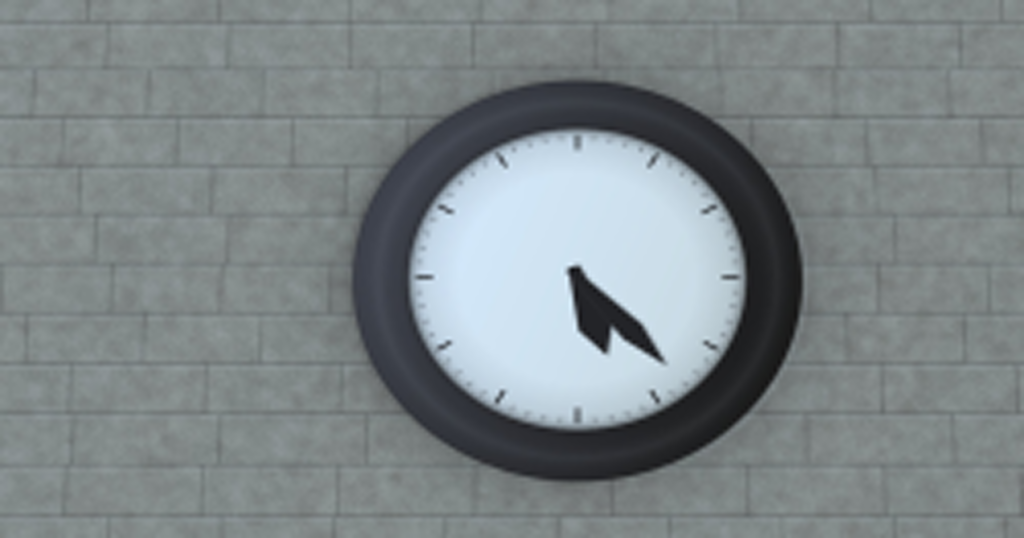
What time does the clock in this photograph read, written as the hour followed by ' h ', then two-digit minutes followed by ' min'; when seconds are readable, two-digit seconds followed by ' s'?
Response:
5 h 23 min
